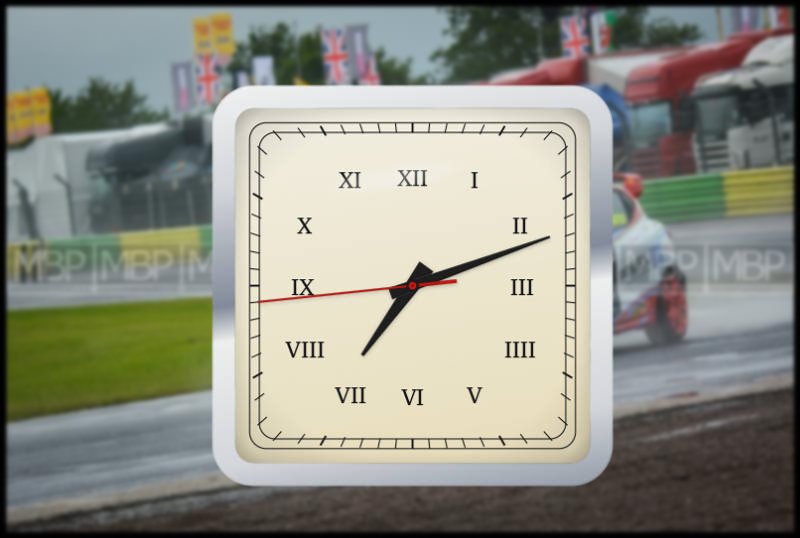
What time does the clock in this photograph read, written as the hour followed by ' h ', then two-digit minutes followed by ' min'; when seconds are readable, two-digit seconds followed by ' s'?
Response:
7 h 11 min 44 s
